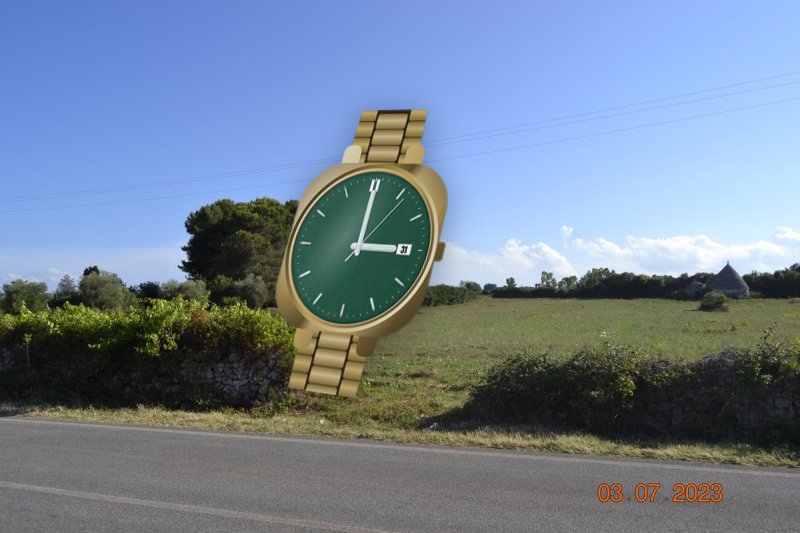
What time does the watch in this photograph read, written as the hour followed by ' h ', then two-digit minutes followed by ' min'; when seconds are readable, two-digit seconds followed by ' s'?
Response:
3 h 00 min 06 s
